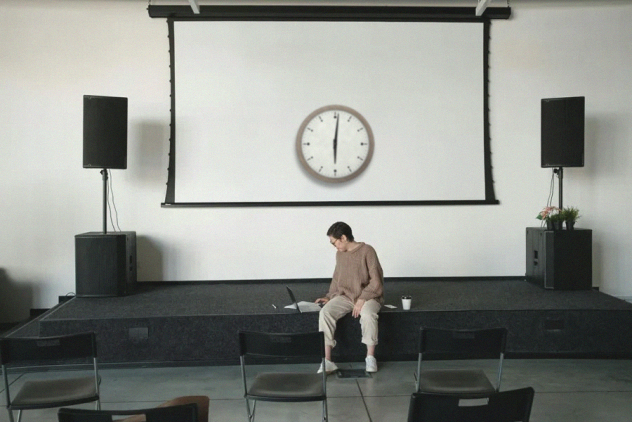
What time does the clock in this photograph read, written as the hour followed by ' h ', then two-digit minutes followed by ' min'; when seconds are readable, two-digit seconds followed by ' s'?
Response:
6 h 01 min
